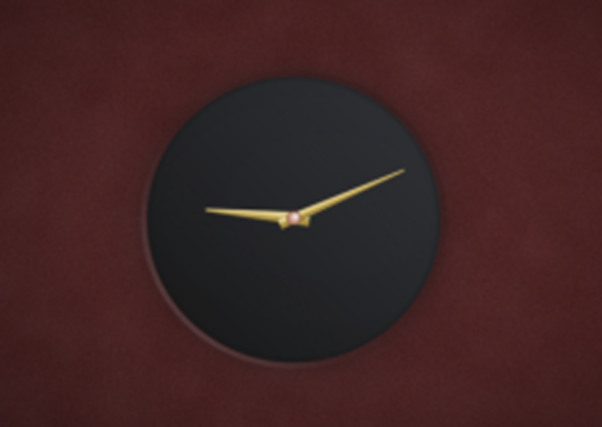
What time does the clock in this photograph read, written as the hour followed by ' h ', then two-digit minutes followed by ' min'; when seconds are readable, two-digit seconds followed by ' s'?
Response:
9 h 11 min
